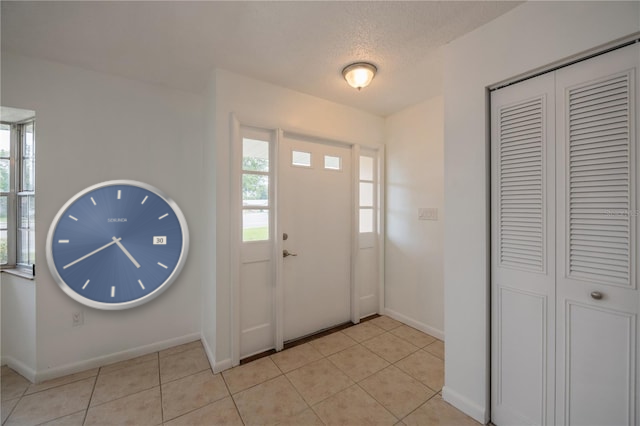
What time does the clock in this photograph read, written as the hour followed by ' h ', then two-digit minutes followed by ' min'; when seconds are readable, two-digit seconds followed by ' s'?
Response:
4 h 40 min
